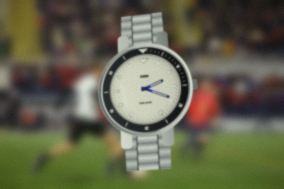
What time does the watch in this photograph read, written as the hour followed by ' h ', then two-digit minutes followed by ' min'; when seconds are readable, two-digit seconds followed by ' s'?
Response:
2 h 19 min
